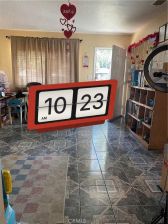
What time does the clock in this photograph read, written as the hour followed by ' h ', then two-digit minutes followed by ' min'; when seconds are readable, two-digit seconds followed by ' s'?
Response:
10 h 23 min
